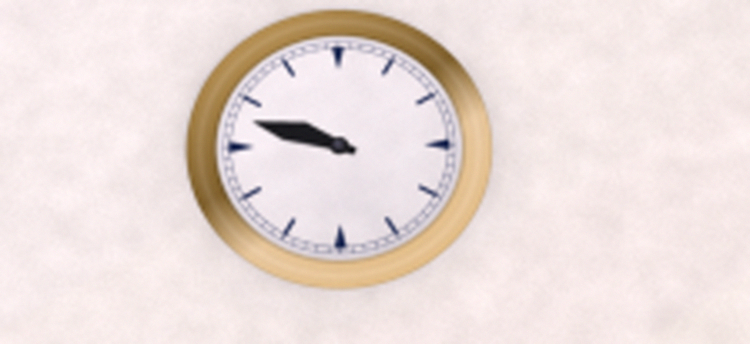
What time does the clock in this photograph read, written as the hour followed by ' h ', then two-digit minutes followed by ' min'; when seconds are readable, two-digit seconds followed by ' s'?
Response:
9 h 48 min
